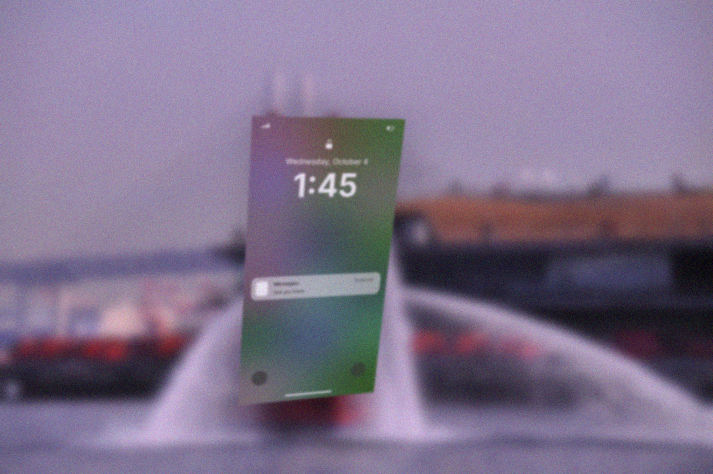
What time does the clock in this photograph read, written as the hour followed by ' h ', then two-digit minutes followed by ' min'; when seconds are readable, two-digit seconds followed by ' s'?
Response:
1 h 45 min
